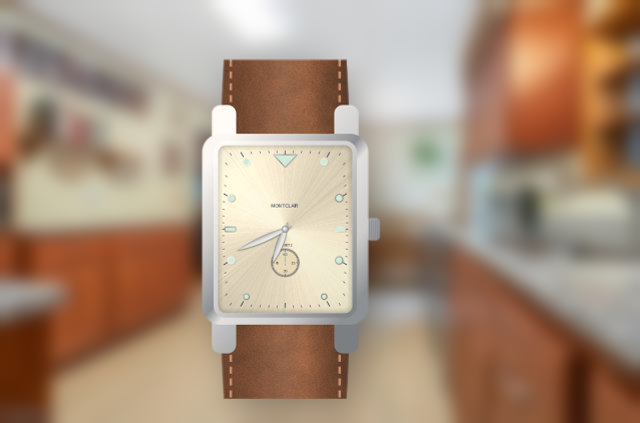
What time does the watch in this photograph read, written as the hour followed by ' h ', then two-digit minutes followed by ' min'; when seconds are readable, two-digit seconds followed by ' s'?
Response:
6 h 41 min
